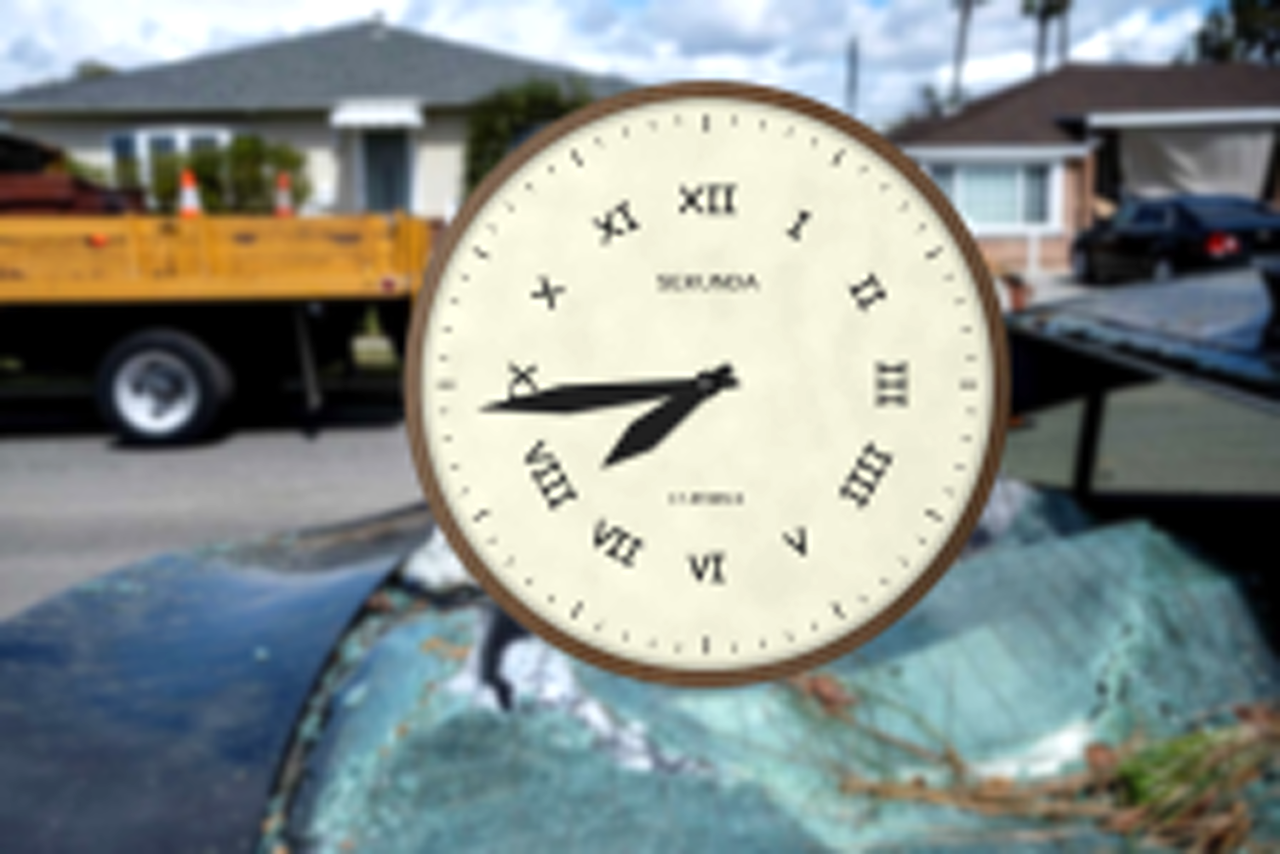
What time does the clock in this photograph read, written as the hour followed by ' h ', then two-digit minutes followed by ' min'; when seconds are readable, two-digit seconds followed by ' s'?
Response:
7 h 44 min
